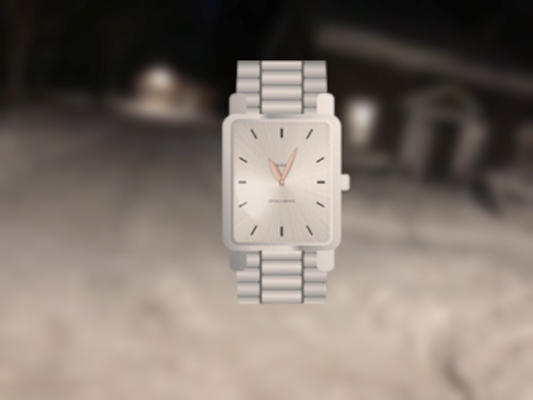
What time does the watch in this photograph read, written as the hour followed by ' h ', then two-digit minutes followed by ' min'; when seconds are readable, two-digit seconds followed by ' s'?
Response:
11 h 04 min
